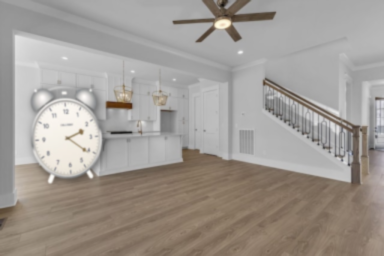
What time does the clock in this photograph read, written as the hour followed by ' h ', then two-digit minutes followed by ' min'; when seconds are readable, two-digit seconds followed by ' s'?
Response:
2 h 21 min
